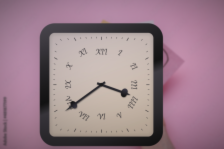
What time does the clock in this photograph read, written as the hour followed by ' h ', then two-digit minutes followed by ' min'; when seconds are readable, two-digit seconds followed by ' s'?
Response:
3 h 39 min
